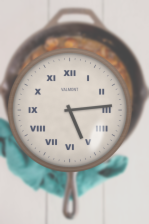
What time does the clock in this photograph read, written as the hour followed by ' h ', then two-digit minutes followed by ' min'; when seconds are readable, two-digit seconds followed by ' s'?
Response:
5 h 14 min
